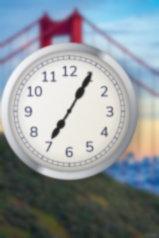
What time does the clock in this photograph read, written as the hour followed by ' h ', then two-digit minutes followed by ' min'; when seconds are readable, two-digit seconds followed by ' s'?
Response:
7 h 05 min
